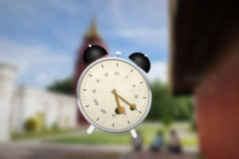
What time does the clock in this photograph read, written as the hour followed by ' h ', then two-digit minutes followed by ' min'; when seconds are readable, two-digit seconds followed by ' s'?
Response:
5 h 20 min
